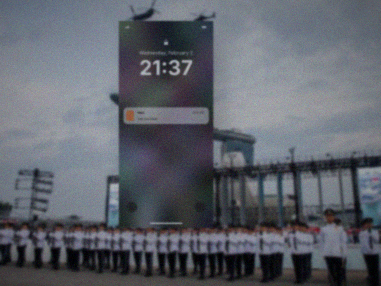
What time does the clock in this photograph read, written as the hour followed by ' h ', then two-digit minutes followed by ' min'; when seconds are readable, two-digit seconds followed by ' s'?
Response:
21 h 37 min
